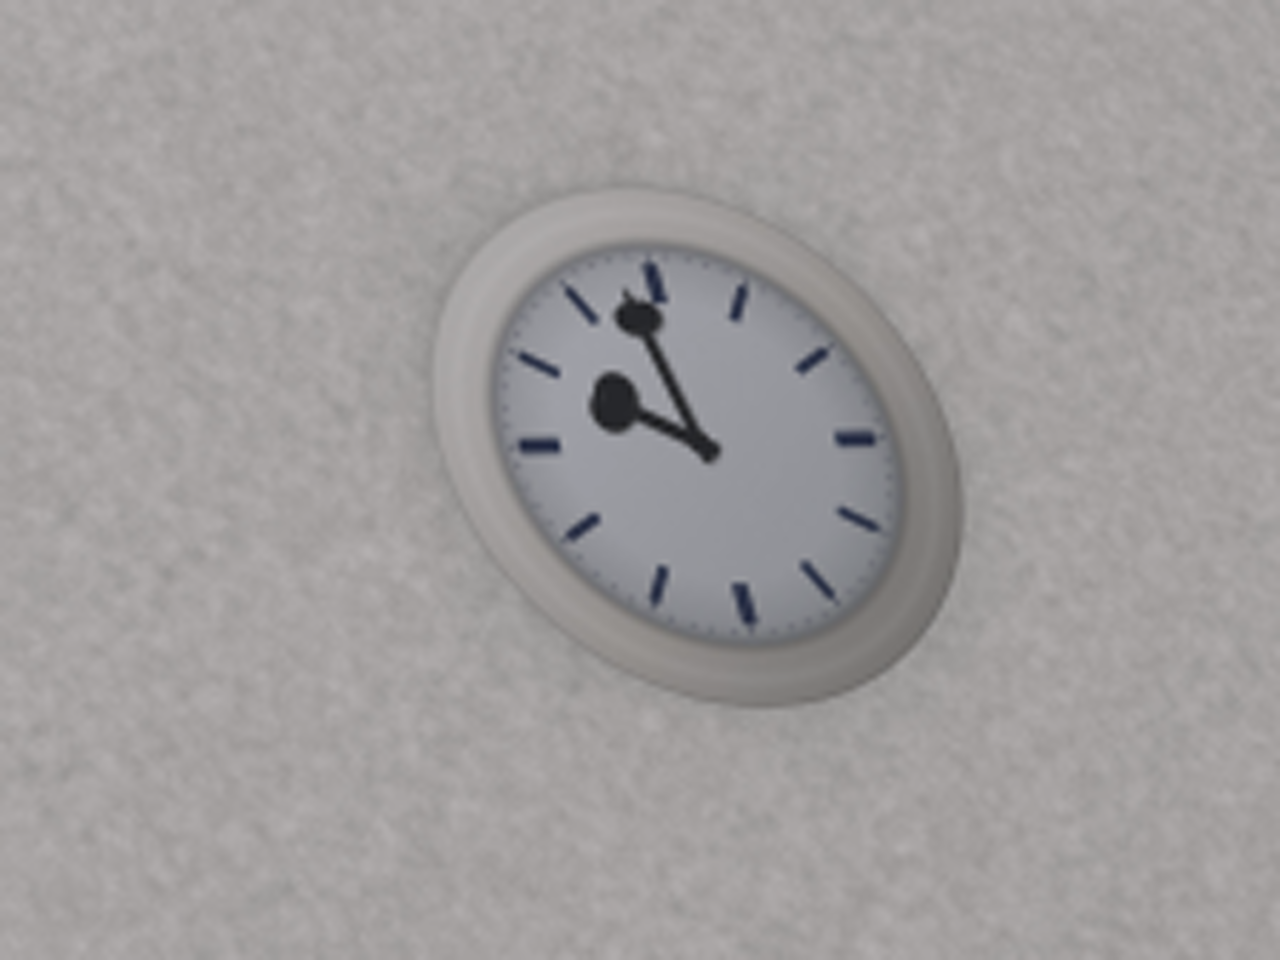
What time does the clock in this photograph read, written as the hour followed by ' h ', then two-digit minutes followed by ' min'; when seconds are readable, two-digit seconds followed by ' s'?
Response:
9 h 58 min
